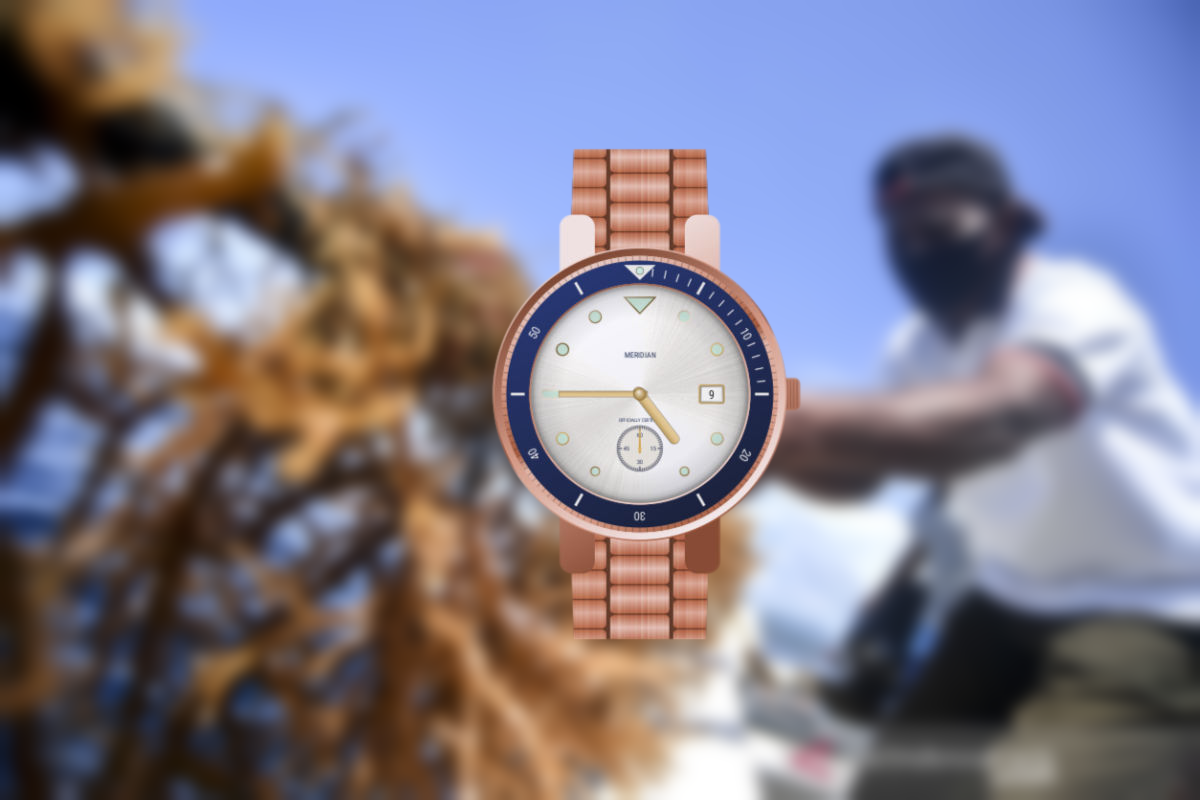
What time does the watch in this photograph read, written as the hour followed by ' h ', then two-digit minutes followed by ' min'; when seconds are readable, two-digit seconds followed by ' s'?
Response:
4 h 45 min
